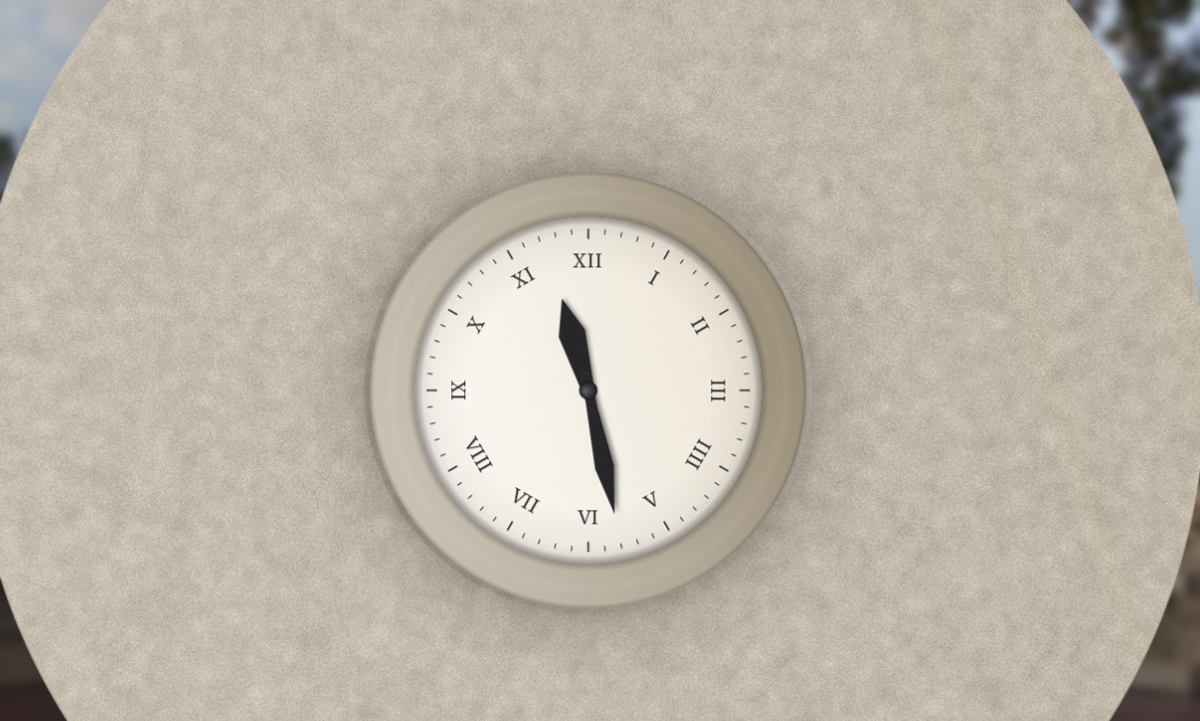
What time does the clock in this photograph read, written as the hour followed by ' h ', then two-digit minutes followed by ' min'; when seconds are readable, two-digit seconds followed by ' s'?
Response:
11 h 28 min
